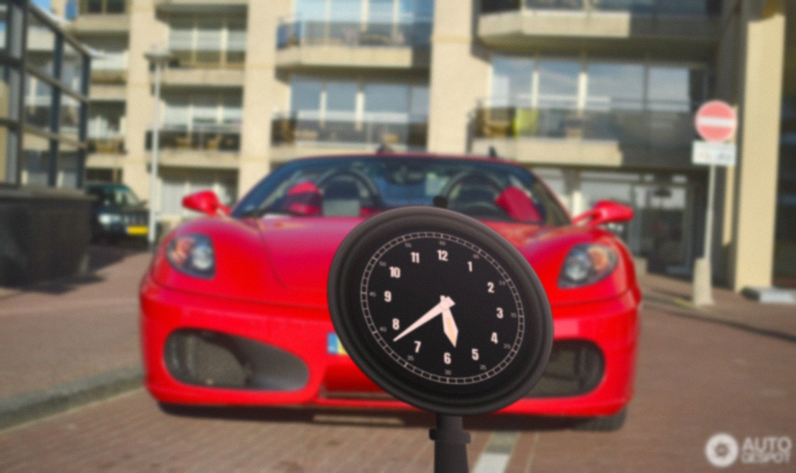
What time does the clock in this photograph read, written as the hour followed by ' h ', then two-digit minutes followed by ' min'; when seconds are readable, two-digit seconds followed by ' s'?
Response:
5 h 38 min
